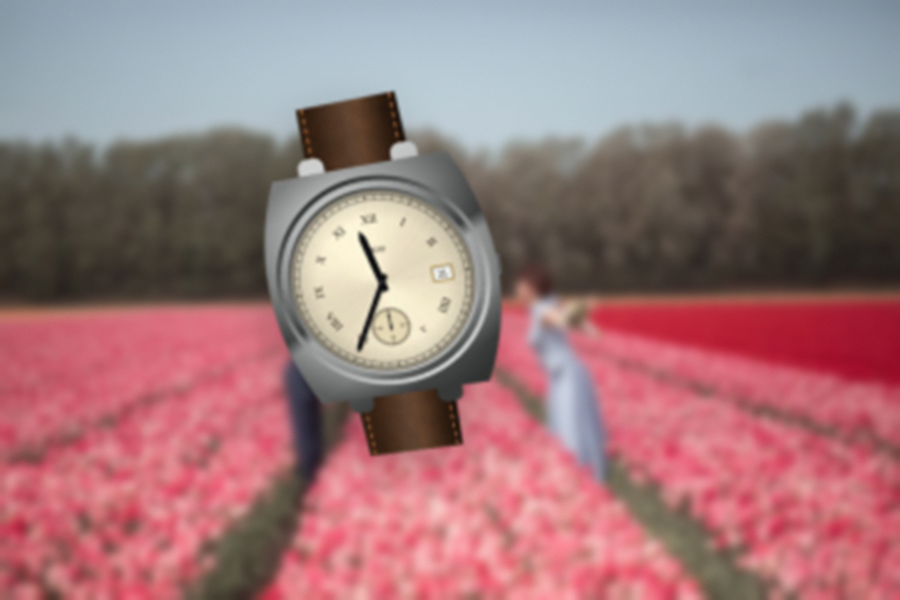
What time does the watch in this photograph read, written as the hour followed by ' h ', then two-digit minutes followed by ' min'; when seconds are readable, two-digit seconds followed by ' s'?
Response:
11 h 35 min
